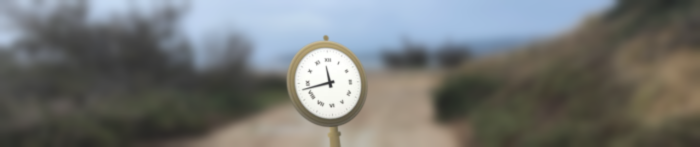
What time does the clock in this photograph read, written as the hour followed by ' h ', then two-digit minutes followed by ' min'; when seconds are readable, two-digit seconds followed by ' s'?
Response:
11 h 43 min
